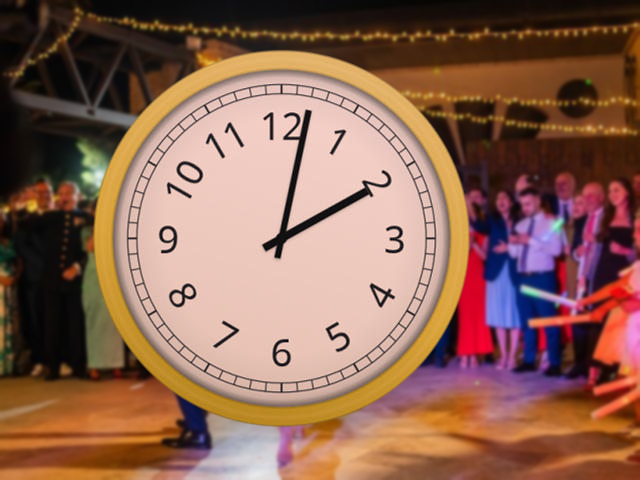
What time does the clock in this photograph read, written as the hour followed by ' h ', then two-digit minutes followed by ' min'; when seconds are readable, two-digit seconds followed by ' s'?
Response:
2 h 02 min
